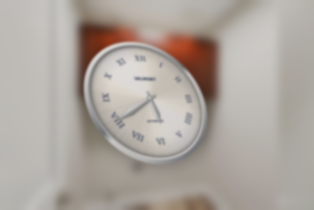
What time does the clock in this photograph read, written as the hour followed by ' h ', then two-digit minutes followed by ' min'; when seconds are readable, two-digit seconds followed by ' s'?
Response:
5 h 40 min
